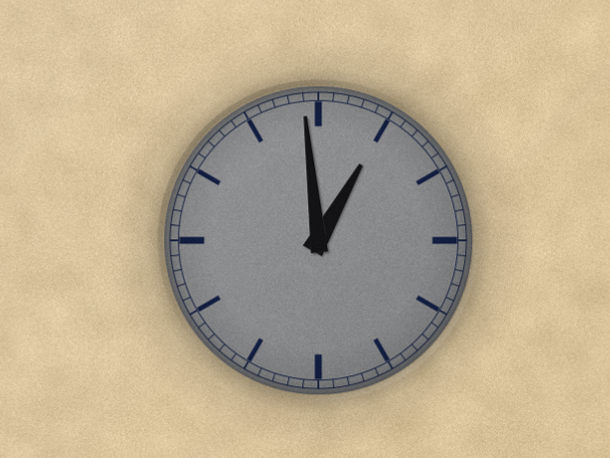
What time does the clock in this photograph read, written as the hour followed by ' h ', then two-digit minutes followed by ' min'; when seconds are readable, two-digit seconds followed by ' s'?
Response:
12 h 59 min
